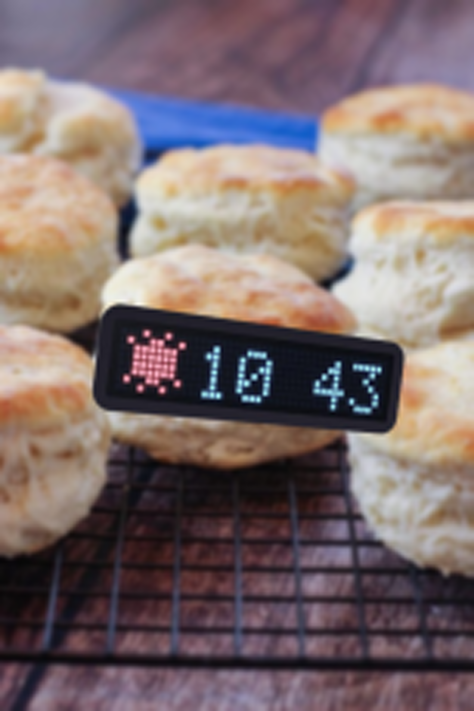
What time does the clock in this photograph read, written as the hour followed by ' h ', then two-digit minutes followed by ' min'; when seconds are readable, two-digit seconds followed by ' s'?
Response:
10 h 43 min
